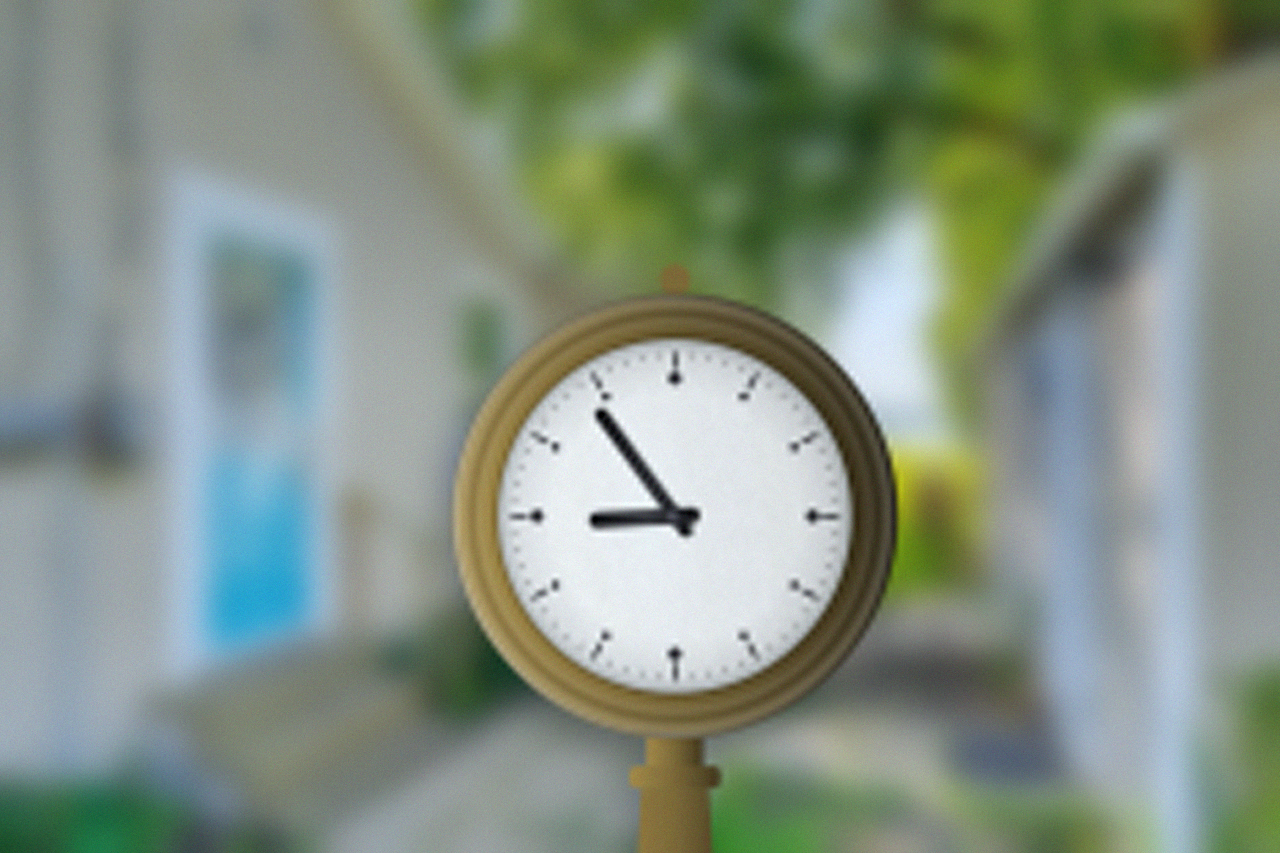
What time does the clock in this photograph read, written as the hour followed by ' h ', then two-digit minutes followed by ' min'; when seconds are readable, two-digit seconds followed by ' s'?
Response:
8 h 54 min
